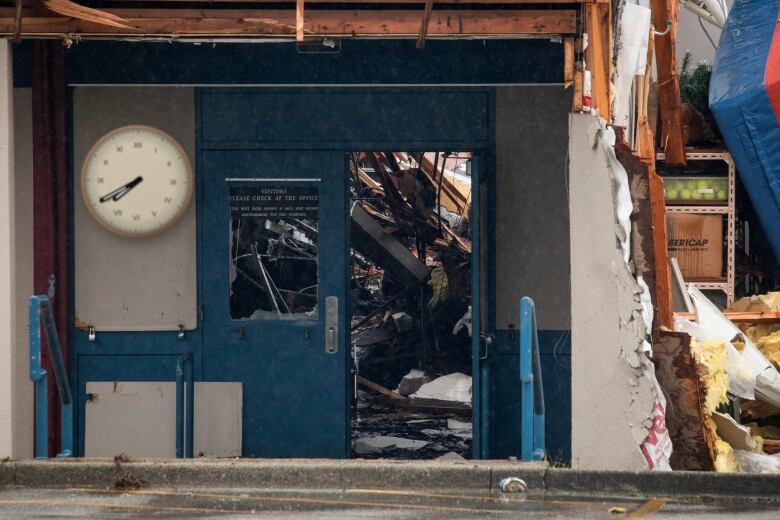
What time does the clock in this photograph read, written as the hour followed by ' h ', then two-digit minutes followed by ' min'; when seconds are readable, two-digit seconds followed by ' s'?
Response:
7 h 40 min
